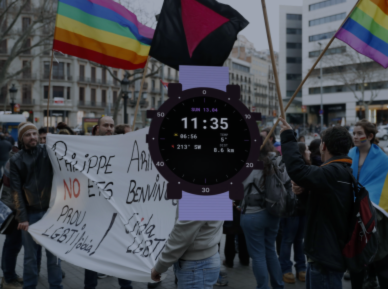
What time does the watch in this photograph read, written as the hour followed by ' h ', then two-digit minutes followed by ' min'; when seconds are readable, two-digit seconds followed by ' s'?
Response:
11 h 35 min
